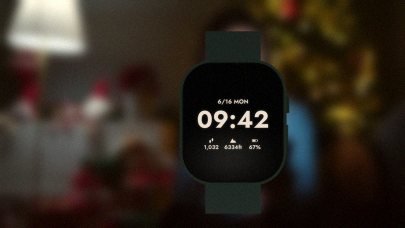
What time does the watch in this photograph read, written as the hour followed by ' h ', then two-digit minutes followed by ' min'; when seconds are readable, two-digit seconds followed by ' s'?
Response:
9 h 42 min
